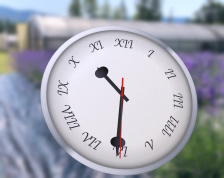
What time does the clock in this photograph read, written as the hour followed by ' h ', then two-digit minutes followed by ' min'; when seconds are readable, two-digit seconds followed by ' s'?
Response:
10 h 30 min 30 s
